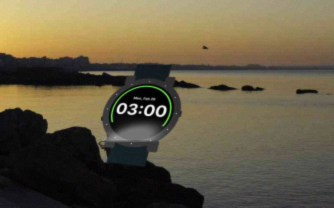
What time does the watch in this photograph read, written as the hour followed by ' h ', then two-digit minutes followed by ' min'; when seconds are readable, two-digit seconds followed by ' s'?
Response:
3 h 00 min
